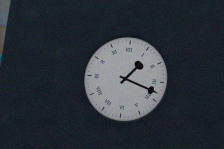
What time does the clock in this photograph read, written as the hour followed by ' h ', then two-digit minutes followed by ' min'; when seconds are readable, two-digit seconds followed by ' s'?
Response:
1 h 18 min
